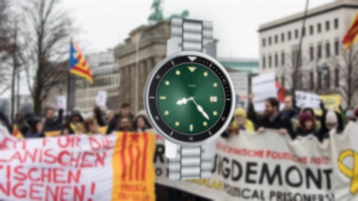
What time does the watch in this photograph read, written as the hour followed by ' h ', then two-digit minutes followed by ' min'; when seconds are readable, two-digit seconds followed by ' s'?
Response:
8 h 23 min
